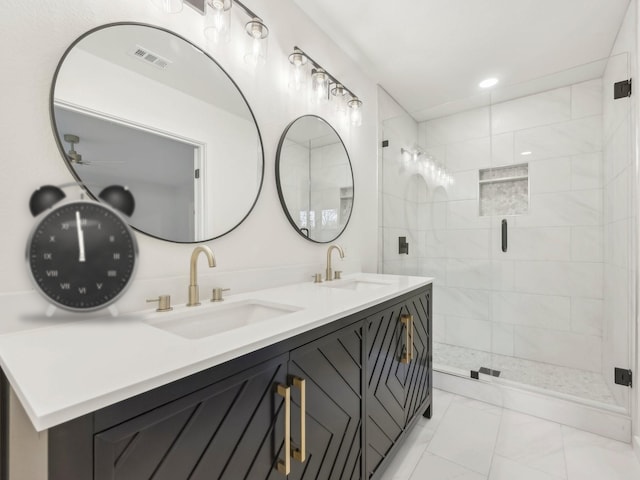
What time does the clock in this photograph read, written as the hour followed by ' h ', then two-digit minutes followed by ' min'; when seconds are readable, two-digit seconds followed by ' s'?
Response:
11 h 59 min
